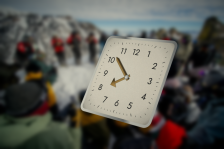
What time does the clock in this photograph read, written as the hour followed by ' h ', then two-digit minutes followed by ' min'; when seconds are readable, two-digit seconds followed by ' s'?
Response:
7 h 52 min
